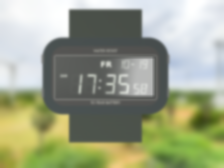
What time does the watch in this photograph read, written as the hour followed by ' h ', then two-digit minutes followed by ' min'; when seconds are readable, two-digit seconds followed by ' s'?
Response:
17 h 35 min
